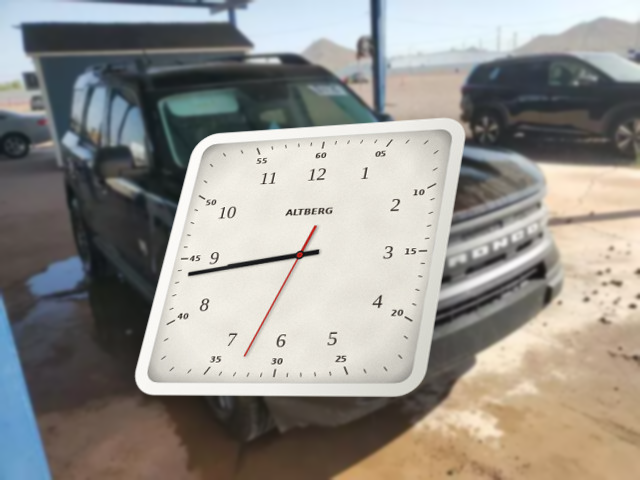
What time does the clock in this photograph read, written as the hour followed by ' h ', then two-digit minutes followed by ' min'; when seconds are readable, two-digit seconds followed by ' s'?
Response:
8 h 43 min 33 s
